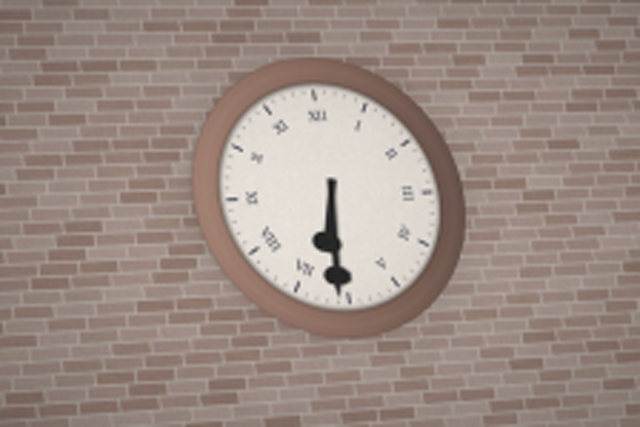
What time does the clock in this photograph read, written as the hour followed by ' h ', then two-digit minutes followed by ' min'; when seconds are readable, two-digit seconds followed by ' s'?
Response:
6 h 31 min
